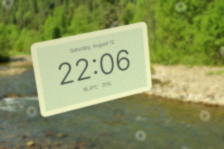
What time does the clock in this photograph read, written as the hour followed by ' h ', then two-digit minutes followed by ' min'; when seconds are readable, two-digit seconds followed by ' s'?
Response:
22 h 06 min
